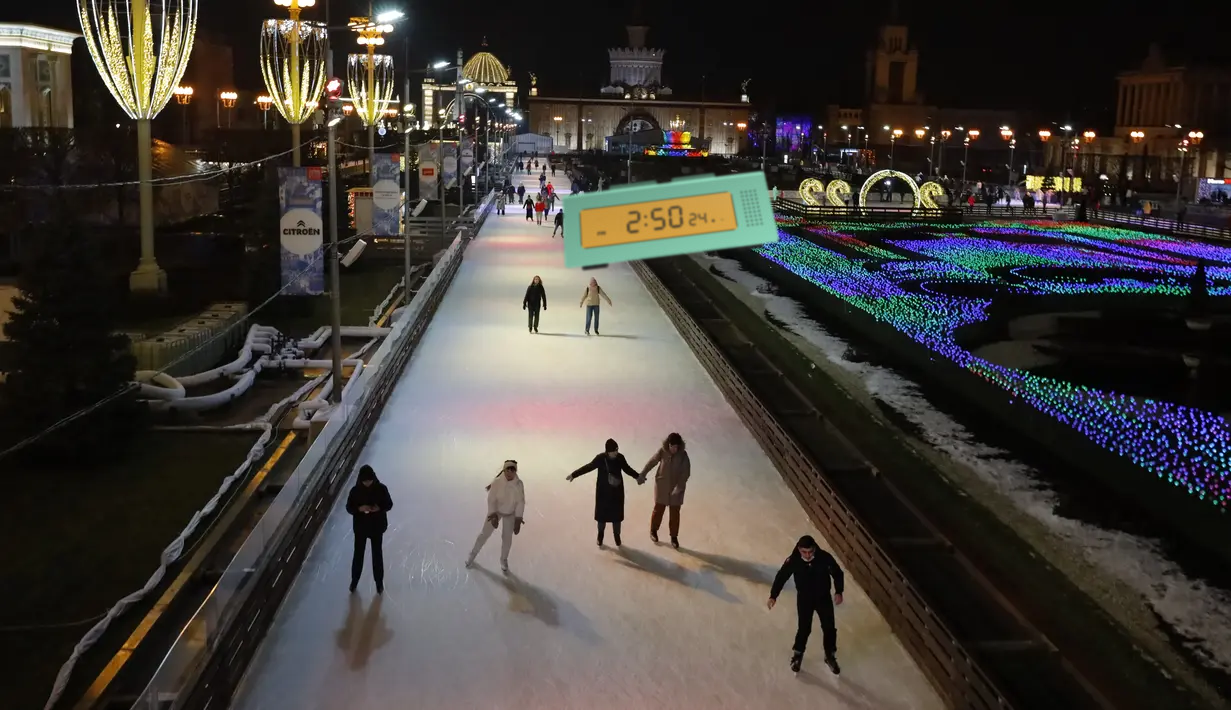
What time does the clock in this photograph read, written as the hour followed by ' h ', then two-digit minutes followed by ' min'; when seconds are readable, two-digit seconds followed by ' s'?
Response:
2 h 50 min 24 s
